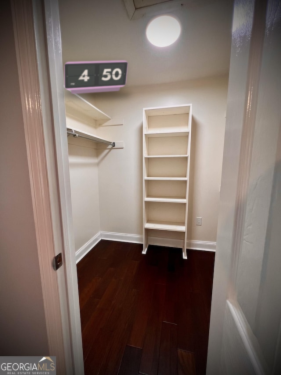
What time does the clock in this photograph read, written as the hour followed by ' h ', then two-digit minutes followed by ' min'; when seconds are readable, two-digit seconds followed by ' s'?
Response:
4 h 50 min
